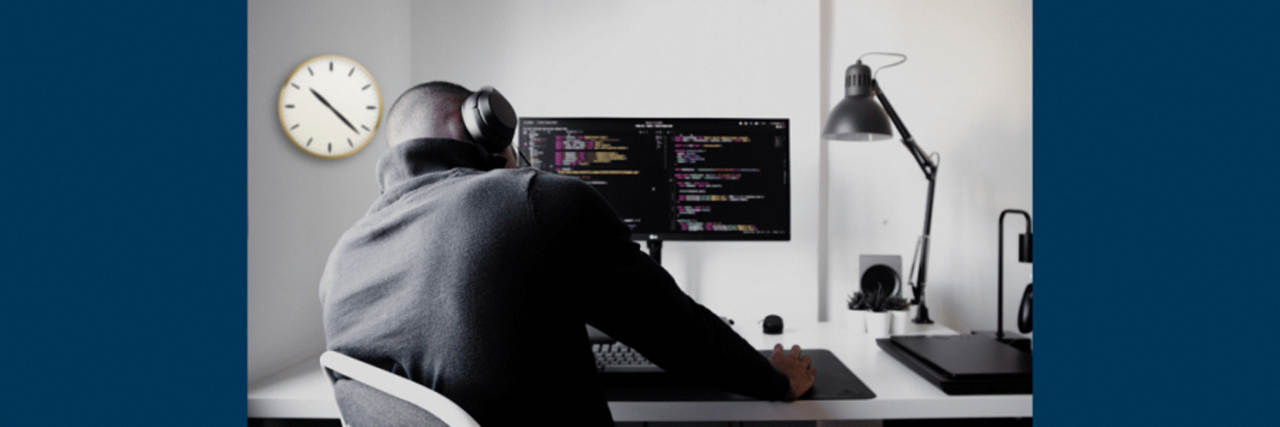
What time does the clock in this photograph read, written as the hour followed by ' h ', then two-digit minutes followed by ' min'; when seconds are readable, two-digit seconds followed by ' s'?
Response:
10 h 22 min
